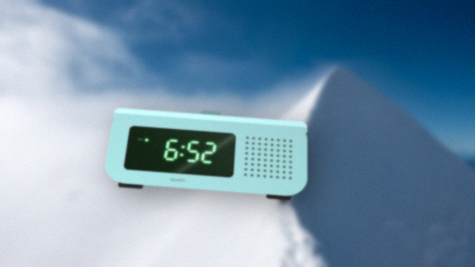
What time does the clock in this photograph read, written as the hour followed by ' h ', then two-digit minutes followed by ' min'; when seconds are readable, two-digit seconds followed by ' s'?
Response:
6 h 52 min
